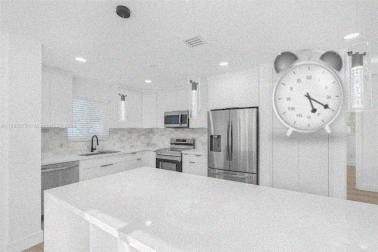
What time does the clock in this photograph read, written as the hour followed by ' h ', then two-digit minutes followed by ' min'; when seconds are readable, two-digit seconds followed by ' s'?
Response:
5 h 20 min
